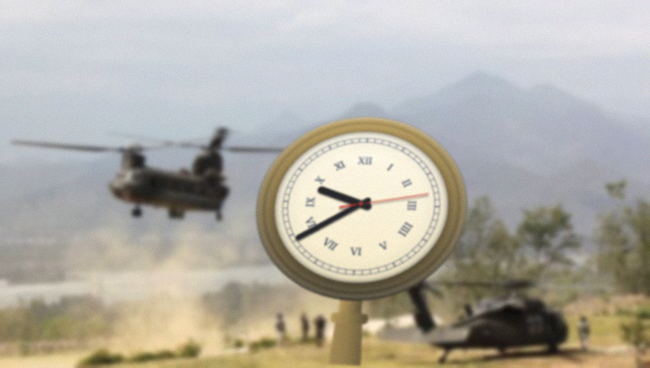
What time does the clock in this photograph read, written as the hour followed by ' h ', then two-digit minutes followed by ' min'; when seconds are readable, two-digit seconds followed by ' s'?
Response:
9 h 39 min 13 s
